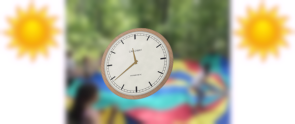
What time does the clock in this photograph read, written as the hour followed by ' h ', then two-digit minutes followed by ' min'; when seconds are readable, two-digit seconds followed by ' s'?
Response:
11 h 39 min
